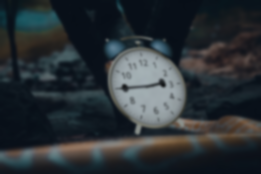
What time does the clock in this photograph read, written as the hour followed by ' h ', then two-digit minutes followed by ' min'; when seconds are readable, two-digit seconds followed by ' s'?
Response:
2 h 45 min
